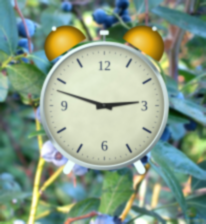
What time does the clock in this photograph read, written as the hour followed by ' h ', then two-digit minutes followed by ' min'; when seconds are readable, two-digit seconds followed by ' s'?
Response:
2 h 48 min
